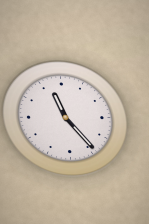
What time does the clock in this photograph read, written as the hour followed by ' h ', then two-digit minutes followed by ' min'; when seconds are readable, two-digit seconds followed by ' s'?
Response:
11 h 24 min
